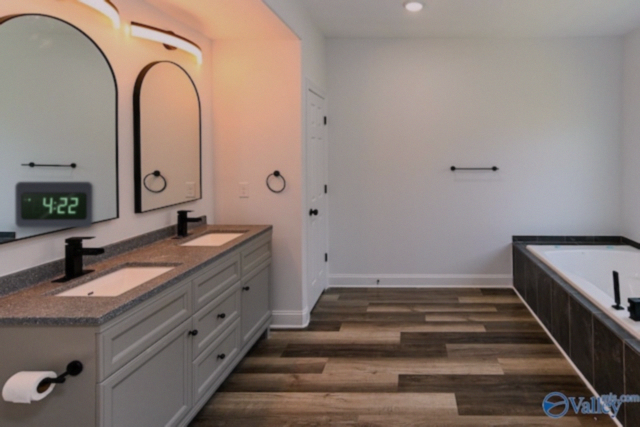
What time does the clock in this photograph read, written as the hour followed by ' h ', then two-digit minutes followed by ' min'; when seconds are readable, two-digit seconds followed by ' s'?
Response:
4 h 22 min
